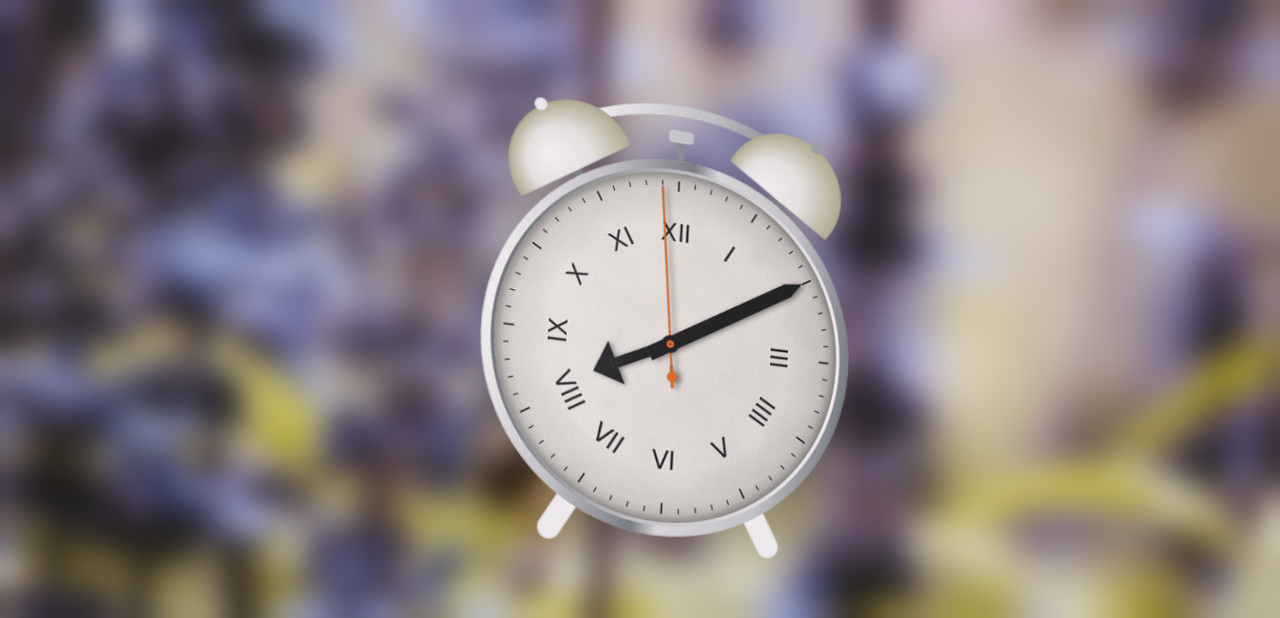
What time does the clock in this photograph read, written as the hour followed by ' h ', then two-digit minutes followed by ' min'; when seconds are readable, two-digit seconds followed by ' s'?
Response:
8 h 09 min 59 s
